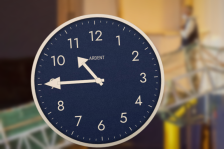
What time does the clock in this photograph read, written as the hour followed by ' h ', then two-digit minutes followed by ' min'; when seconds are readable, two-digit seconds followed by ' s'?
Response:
10 h 45 min
